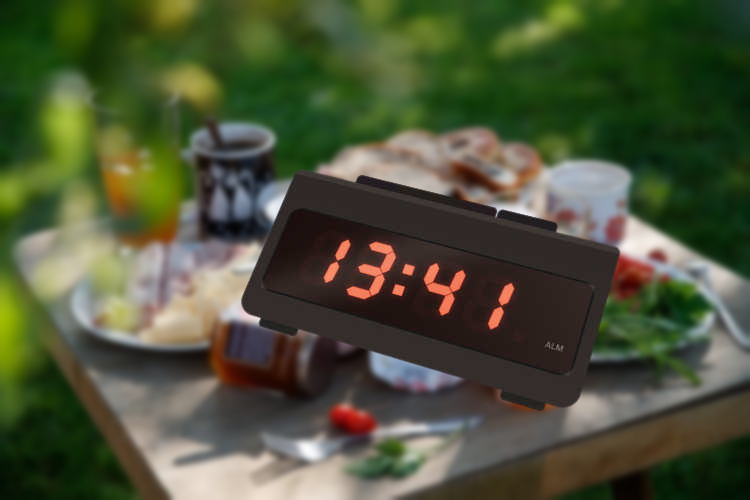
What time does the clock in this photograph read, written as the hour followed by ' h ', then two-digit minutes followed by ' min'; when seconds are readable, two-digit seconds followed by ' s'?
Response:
13 h 41 min
